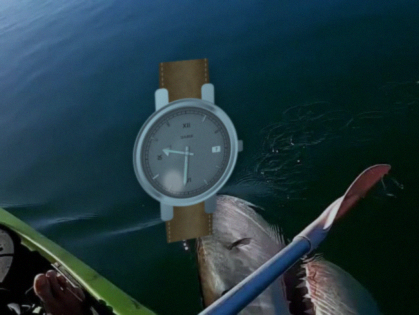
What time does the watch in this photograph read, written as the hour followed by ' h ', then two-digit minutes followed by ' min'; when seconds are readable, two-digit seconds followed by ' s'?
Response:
9 h 31 min
